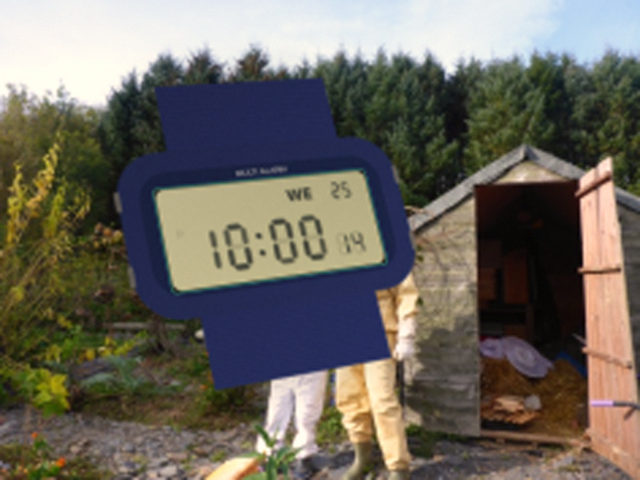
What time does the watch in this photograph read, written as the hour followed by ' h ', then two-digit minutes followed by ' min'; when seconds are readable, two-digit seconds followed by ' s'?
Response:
10 h 00 min 14 s
